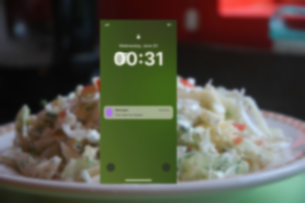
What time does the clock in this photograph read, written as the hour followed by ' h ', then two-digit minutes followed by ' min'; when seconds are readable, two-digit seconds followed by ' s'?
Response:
0 h 31 min
